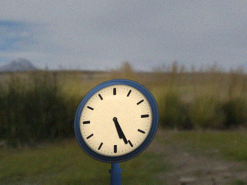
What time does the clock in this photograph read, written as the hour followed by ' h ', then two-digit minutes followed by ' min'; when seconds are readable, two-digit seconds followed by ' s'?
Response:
5 h 26 min
